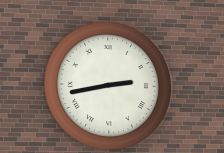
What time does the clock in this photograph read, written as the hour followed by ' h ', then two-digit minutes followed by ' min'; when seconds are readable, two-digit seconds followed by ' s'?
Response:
2 h 43 min
